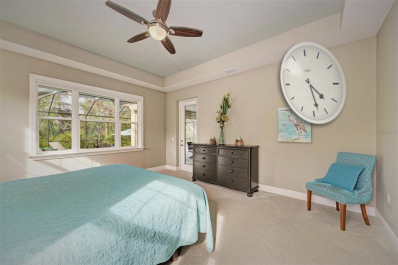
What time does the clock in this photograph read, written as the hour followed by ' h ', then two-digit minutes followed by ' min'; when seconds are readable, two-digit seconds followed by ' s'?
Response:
4 h 28 min
